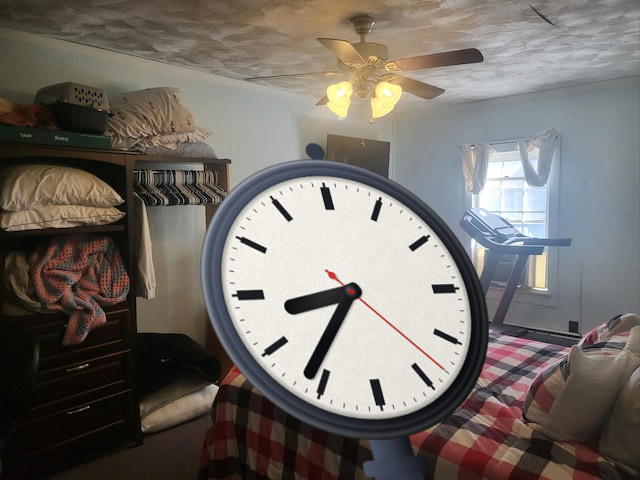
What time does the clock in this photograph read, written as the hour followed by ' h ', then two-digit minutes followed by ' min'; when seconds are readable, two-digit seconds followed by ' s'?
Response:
8 h 36 min 23 s
